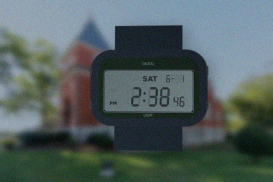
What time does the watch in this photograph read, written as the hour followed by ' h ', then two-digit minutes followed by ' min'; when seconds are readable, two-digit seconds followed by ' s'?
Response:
2 h 38 min 46 s
